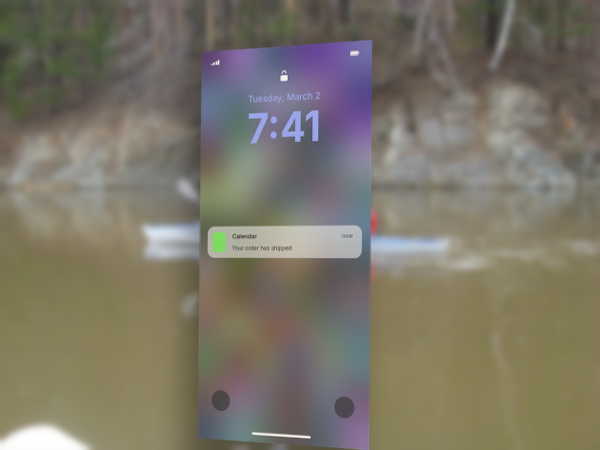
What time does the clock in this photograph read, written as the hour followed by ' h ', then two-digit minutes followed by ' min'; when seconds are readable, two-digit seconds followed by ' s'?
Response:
7 h 41 min
